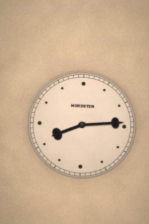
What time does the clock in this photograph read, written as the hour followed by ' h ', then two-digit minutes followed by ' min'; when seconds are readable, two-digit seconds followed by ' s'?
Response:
8 h 14 min
